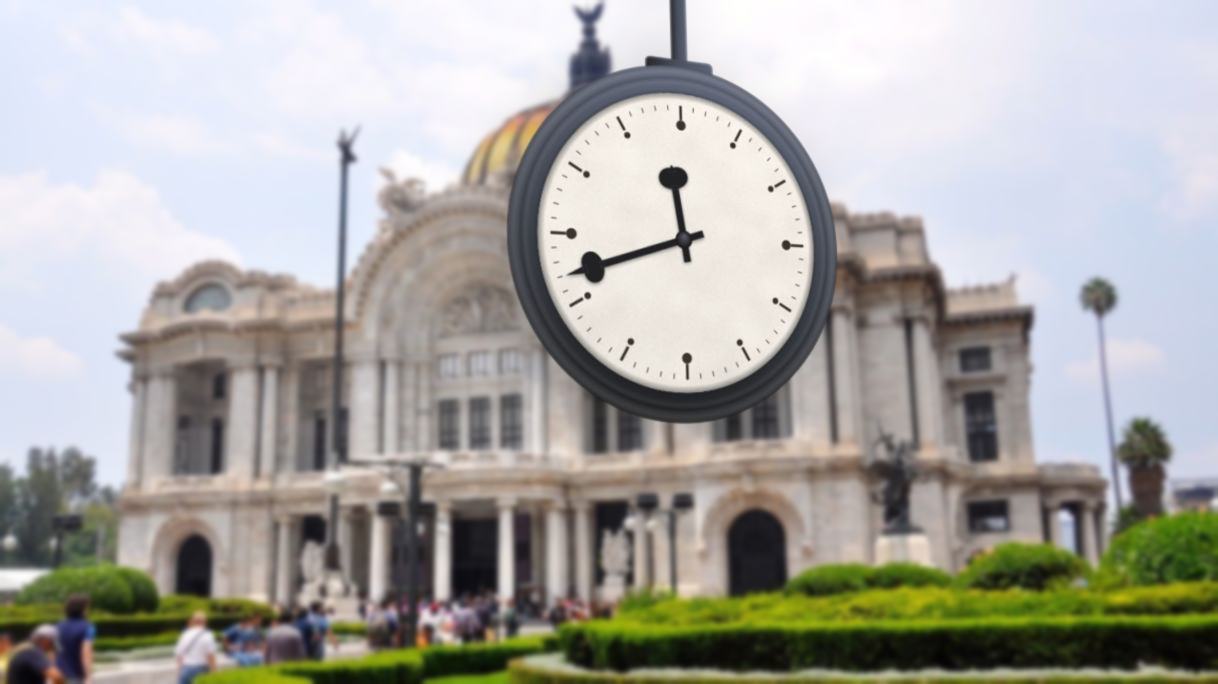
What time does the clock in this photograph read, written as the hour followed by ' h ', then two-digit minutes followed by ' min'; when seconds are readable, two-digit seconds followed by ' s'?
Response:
11 h 42 min
